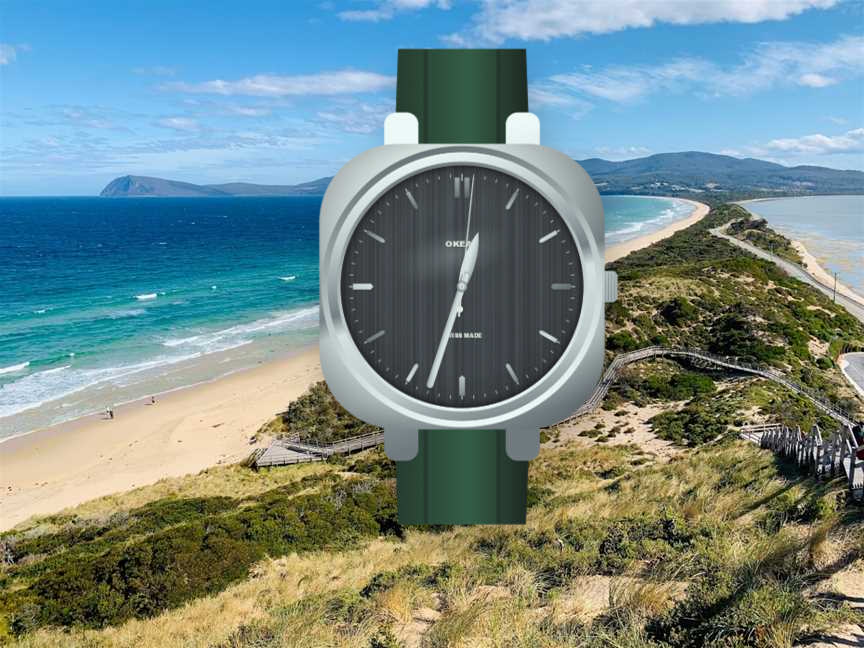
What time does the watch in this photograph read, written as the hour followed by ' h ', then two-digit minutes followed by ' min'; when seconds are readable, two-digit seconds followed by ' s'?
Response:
12 h 33 min 01 s
